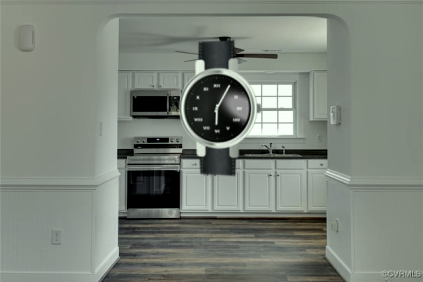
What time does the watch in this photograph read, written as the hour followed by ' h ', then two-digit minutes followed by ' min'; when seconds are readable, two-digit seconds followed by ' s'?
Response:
6 h 05 min
